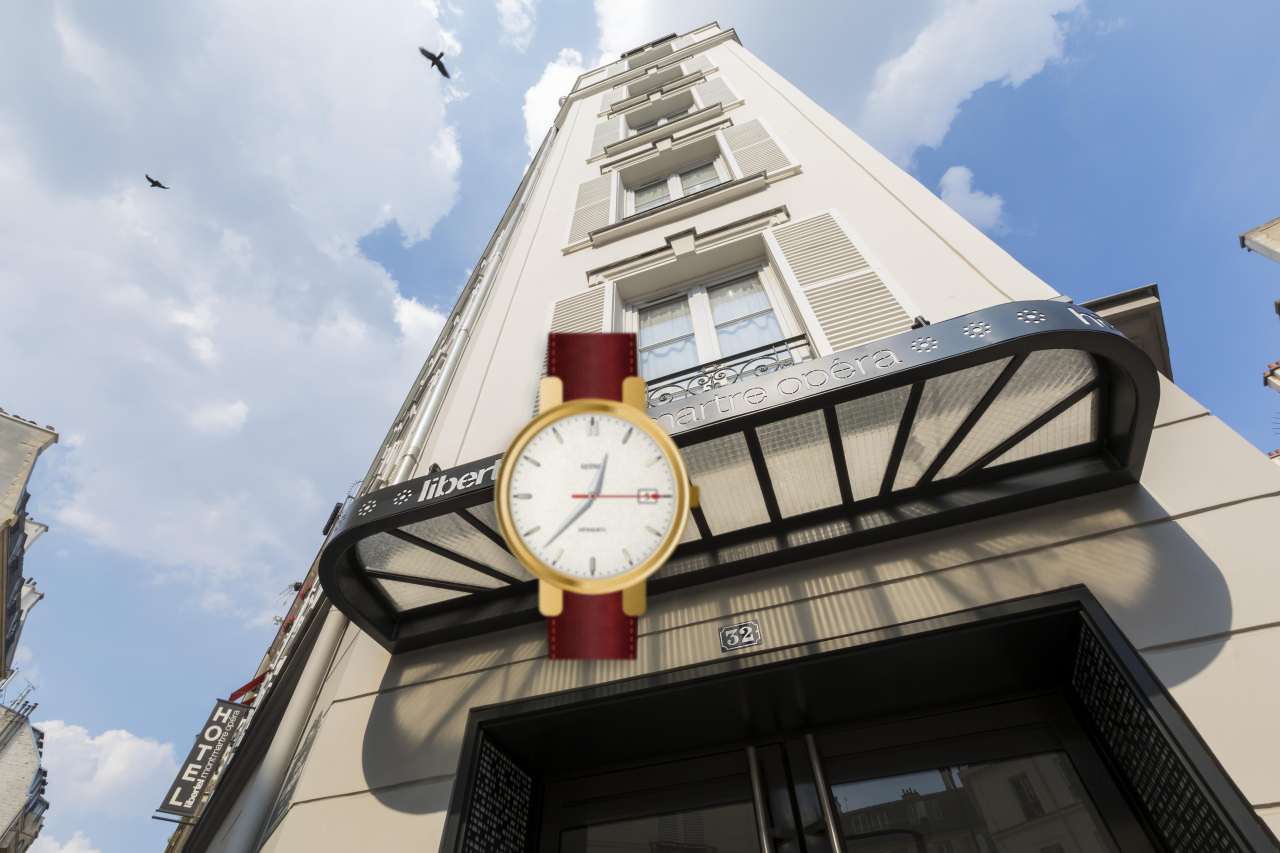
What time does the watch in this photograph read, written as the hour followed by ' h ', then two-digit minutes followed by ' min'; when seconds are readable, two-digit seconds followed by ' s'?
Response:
12 h 37 min 15 s
